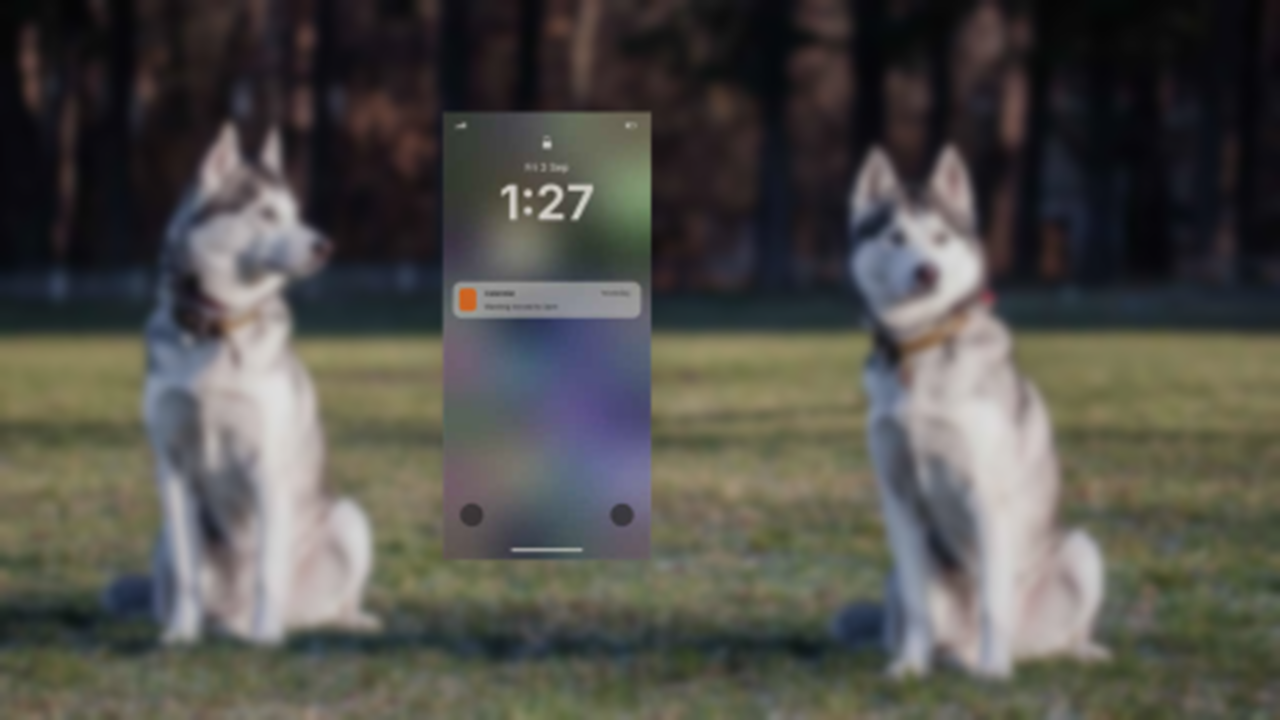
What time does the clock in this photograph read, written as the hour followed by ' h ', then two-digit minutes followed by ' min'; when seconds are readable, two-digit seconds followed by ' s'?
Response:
1 h 27 min
